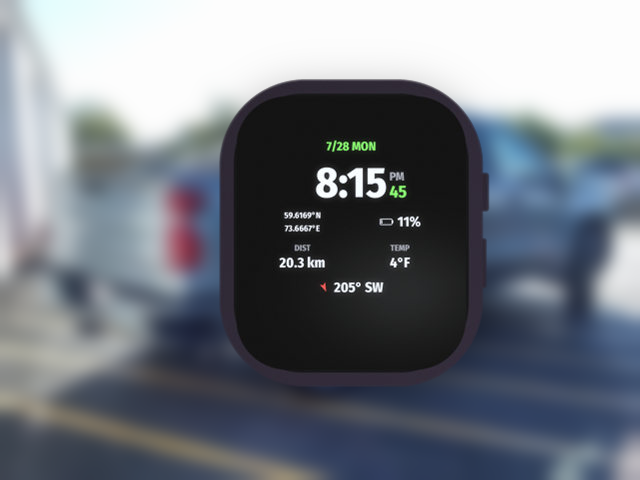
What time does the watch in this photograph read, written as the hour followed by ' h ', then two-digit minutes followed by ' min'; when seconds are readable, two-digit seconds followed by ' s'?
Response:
8 h 15 min 45 s
